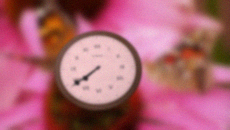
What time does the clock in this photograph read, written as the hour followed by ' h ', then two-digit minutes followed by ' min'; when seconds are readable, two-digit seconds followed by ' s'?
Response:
7 h 39 min
